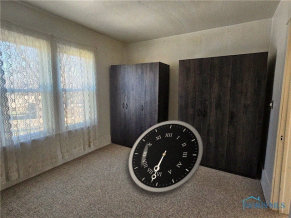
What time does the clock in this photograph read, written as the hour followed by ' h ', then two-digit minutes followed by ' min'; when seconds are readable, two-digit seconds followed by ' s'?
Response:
6 h 32 min
